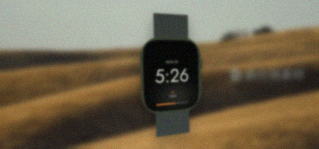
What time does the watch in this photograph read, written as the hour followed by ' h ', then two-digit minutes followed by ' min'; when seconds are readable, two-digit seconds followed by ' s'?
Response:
5 h 26 min
